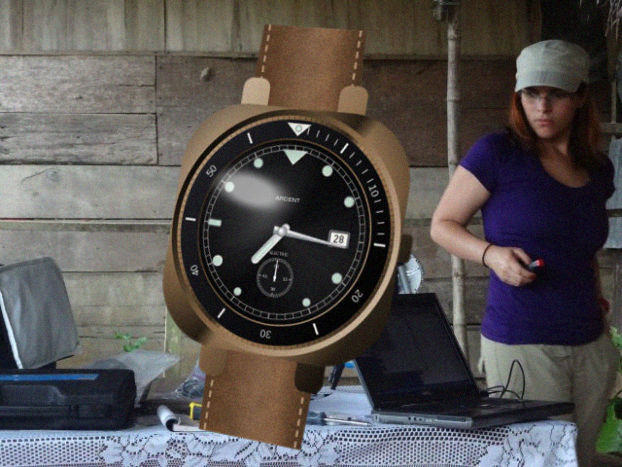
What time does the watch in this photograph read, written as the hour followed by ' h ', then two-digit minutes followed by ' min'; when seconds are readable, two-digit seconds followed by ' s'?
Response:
7 h 16 min
